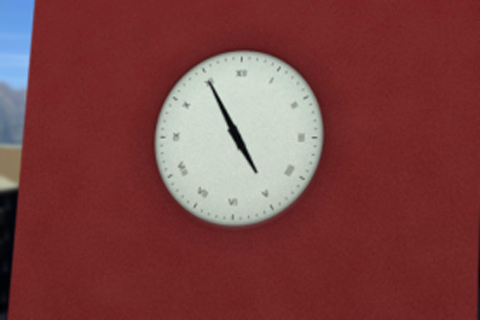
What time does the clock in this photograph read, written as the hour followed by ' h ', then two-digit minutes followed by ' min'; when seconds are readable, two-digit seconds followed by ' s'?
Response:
4 h 55 min
